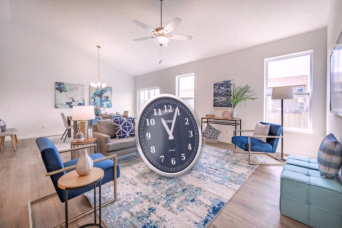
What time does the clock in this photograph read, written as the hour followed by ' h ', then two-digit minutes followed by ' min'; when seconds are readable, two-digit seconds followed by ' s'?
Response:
11 h 04 min
